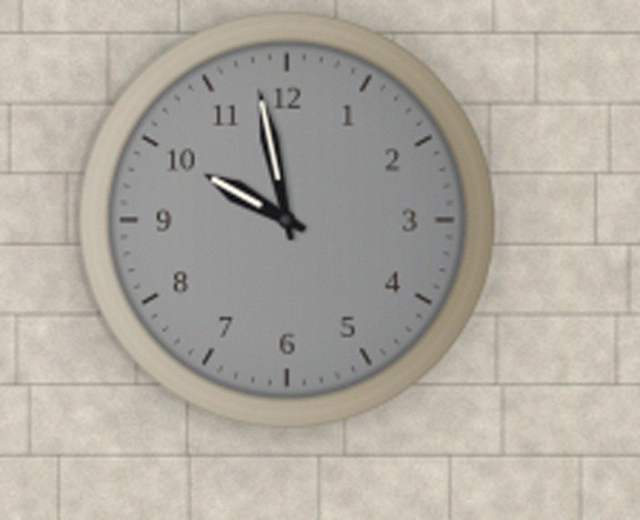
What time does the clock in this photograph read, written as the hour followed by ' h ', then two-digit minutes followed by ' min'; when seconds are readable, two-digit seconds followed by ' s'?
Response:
9 h 58 min
